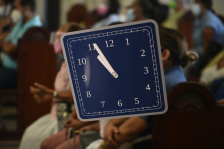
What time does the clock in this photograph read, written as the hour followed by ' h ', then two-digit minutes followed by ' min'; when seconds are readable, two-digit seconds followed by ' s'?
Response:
10 h 56 min
